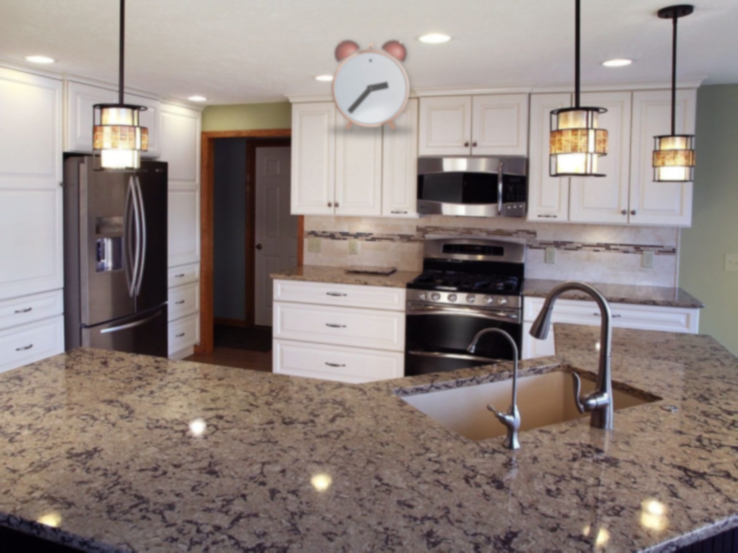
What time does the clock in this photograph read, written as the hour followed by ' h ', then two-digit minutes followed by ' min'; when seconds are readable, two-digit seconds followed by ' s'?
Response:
2 h 37 min
